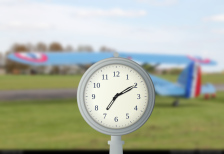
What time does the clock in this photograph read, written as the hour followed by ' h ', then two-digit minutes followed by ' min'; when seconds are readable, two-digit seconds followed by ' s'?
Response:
7 h 10 min
